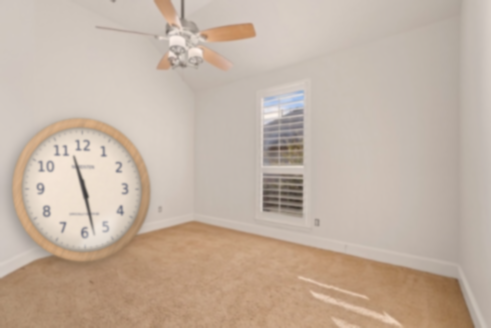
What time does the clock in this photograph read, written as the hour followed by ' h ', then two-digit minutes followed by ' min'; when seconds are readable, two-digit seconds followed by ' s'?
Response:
11 h 28 min
